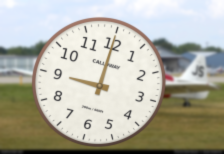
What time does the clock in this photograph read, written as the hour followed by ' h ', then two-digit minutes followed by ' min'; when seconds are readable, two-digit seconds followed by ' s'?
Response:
9 h 00 min
